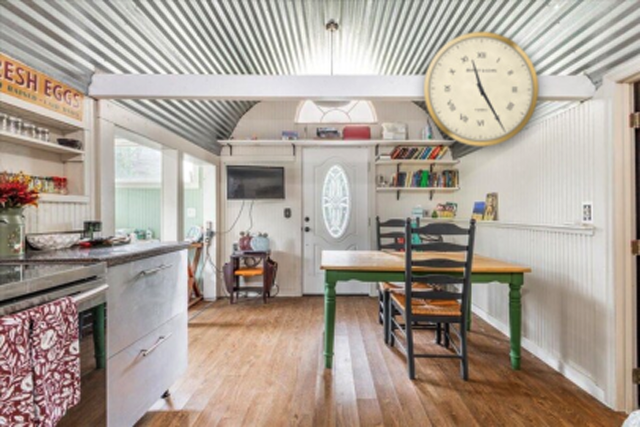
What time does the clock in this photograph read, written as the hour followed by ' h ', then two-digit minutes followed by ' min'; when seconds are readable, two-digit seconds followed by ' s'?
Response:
11 h 25 min
